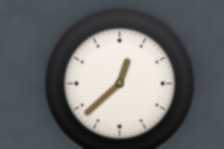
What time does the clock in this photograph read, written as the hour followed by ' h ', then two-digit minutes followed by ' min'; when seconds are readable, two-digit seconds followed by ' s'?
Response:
12 h 38 min
